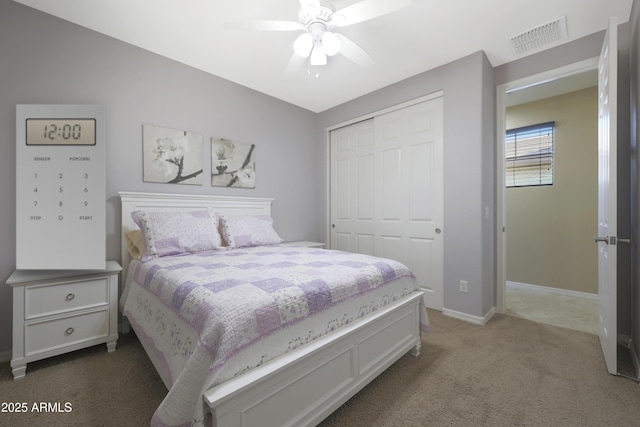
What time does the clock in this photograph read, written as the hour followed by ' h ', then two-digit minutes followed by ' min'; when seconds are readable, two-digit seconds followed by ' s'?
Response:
12 h 00 min
